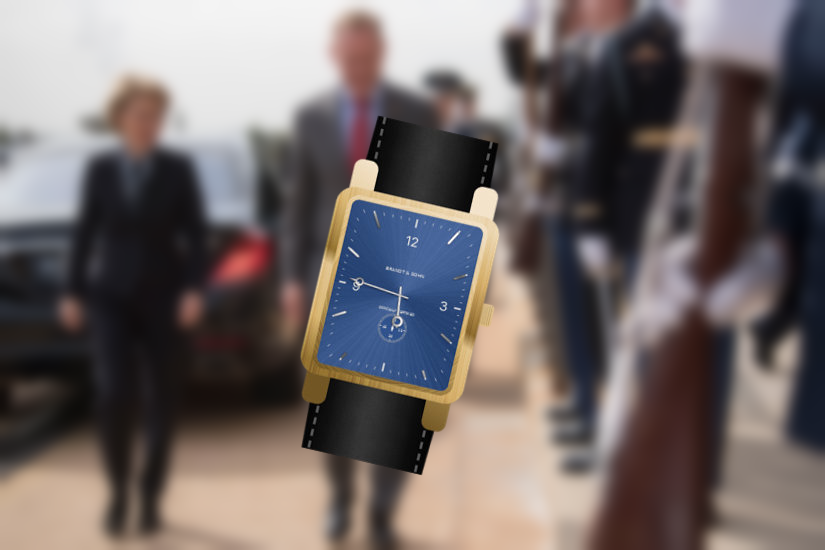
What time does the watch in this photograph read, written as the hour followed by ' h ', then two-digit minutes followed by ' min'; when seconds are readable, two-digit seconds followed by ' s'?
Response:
5 h 46 min
